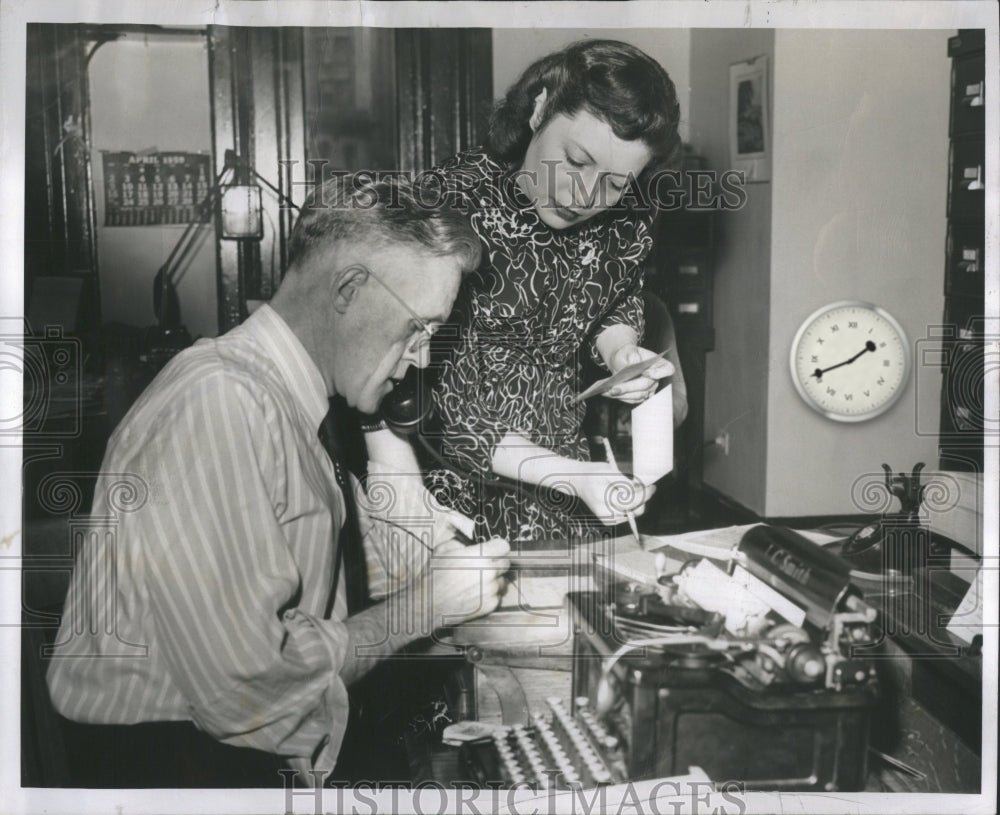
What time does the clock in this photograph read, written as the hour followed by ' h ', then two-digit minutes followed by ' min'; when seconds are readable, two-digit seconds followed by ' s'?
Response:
1 h 41 min
